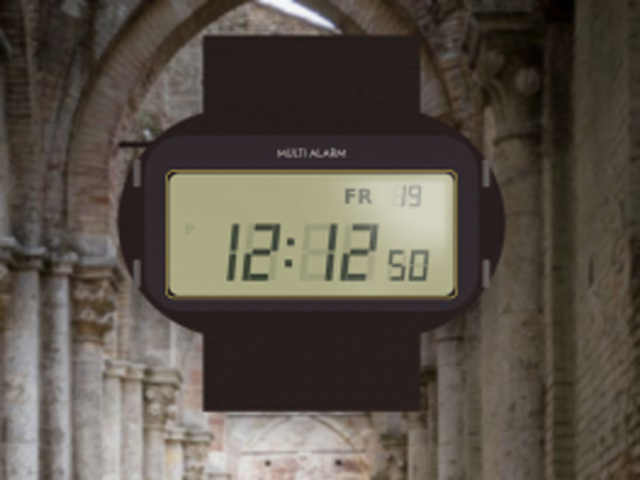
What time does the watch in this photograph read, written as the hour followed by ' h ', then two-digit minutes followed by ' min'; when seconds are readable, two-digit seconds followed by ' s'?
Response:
12 h 12 min 50 s
